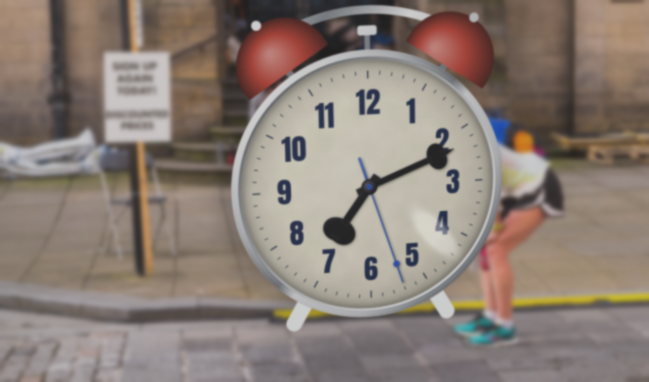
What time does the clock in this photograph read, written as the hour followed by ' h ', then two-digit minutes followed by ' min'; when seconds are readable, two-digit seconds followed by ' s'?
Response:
7 h 11 min 27 s
